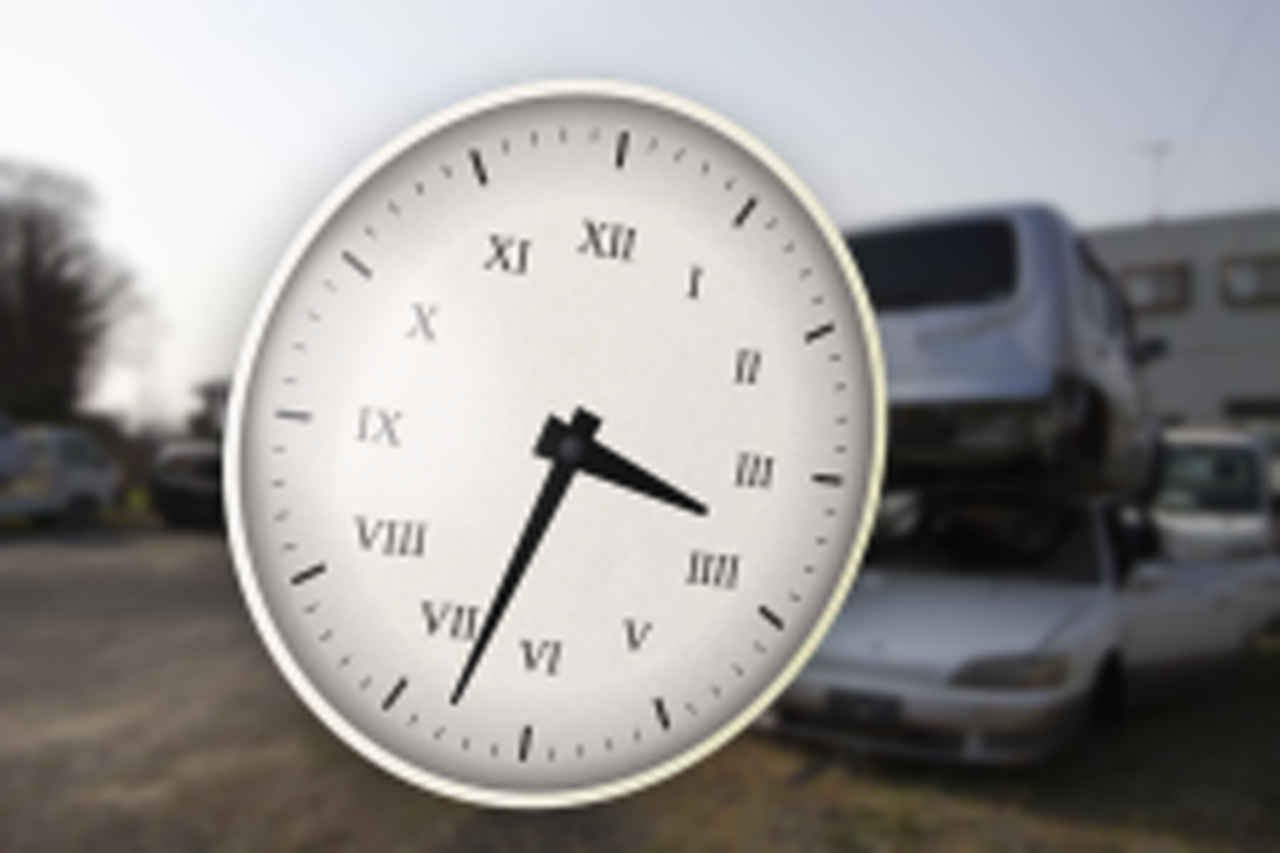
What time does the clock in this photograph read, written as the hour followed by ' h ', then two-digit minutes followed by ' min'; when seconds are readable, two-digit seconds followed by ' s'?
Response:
3 h 33 min
